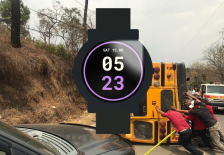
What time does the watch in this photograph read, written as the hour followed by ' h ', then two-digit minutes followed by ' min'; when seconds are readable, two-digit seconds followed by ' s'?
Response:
5 h 23 min
